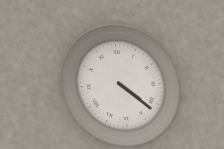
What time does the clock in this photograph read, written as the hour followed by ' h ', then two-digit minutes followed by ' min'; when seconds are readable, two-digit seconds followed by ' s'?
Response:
4 h 22 min
